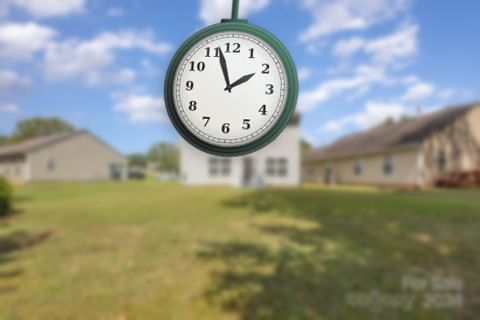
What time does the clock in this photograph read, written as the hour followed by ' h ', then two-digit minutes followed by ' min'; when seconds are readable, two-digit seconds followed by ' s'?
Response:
1 h 57 min
